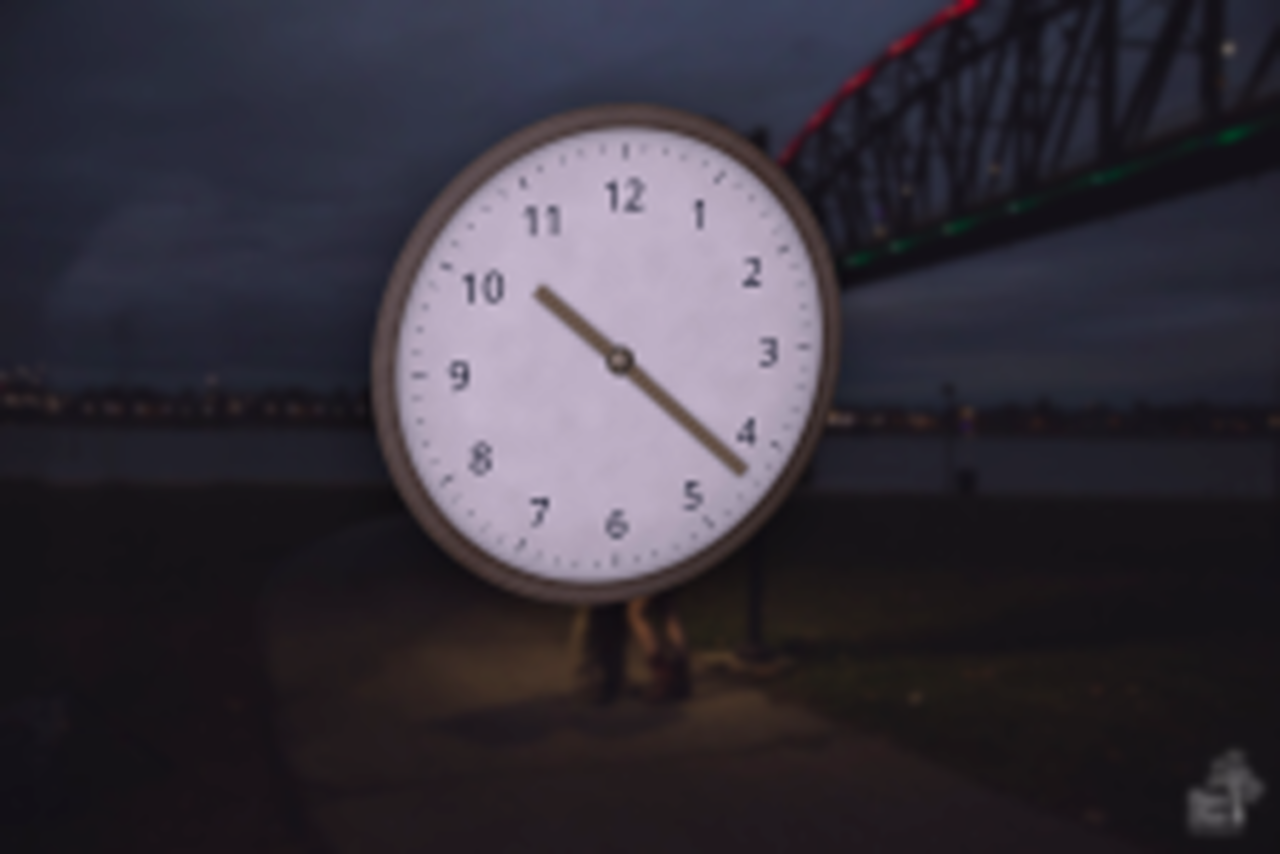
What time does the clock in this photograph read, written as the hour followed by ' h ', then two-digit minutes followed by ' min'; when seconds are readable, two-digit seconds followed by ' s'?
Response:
10 h 22 min
